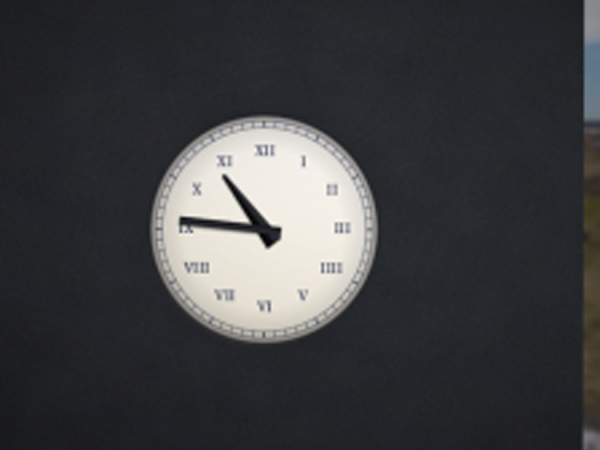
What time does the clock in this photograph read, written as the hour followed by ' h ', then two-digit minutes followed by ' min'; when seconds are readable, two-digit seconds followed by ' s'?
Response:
10 h 46 min
